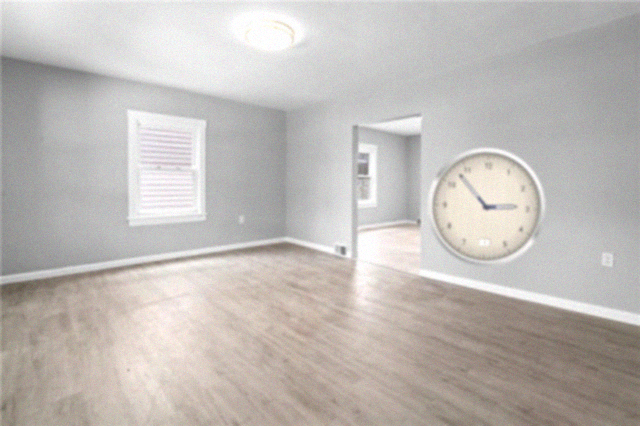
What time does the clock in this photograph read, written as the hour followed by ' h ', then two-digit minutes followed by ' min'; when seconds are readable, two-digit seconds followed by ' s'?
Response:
2 h 53 min
